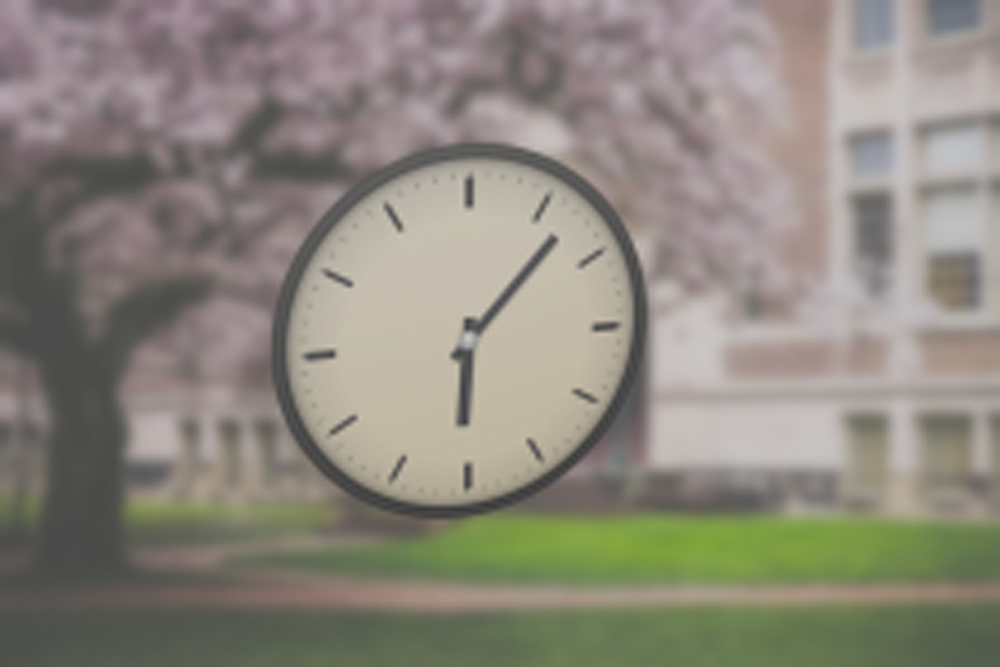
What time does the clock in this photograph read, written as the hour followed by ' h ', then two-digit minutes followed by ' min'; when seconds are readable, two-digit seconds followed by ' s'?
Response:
6 h 07 min
